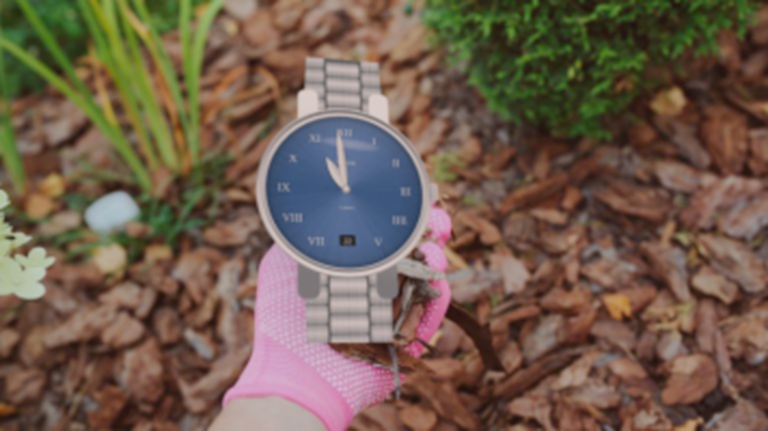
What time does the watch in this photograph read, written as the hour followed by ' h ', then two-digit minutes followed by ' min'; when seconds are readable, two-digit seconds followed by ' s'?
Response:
10 h 59 min
